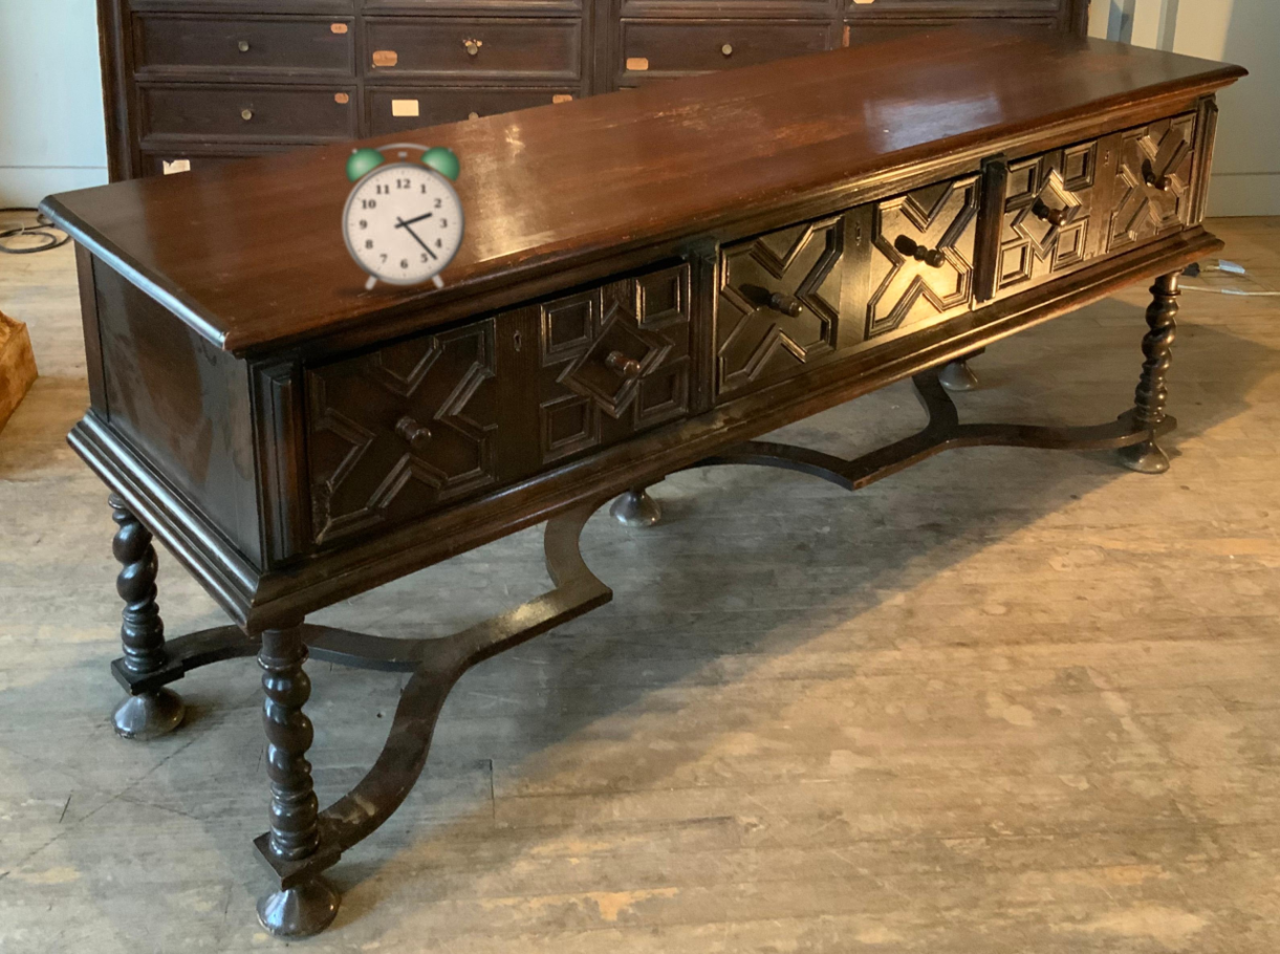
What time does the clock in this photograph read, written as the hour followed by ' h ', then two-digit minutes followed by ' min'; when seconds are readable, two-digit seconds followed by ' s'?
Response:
2 h 23 min
